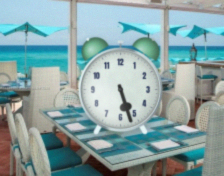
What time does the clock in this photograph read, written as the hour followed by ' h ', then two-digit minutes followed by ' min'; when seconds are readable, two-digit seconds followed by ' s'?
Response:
5 h 27 min
